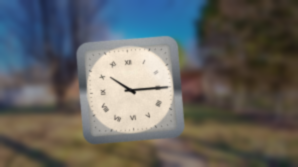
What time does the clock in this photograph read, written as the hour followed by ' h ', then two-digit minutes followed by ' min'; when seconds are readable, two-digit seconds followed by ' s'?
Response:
10 h 15 min
